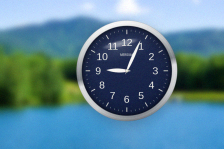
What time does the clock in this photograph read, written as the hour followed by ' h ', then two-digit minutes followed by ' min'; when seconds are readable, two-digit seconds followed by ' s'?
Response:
9 h 04 min
